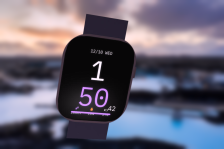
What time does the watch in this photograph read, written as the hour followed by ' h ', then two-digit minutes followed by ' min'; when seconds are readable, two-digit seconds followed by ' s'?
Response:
1 h 50 min 42 s
